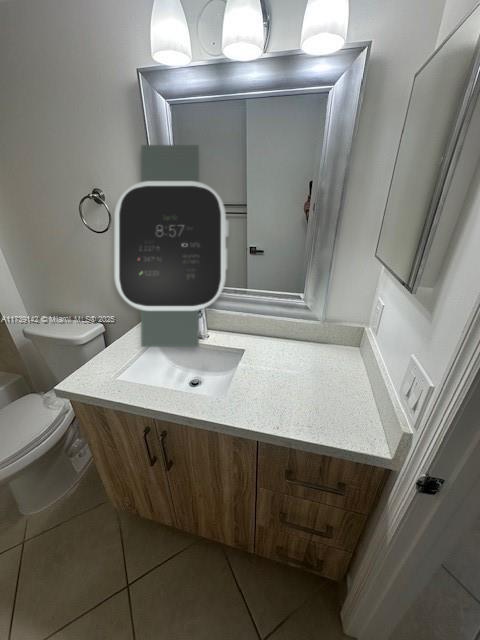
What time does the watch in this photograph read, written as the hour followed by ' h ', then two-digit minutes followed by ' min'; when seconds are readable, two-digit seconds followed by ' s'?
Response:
8 h 57 min
